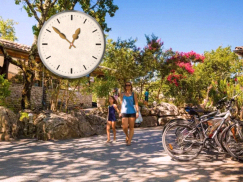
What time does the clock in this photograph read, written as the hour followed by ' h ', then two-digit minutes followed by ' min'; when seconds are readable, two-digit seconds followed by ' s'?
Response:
12 h 52 min
